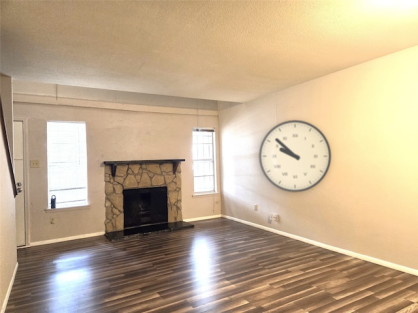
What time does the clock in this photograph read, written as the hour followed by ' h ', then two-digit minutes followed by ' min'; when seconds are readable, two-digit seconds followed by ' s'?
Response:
9 h 52 min
